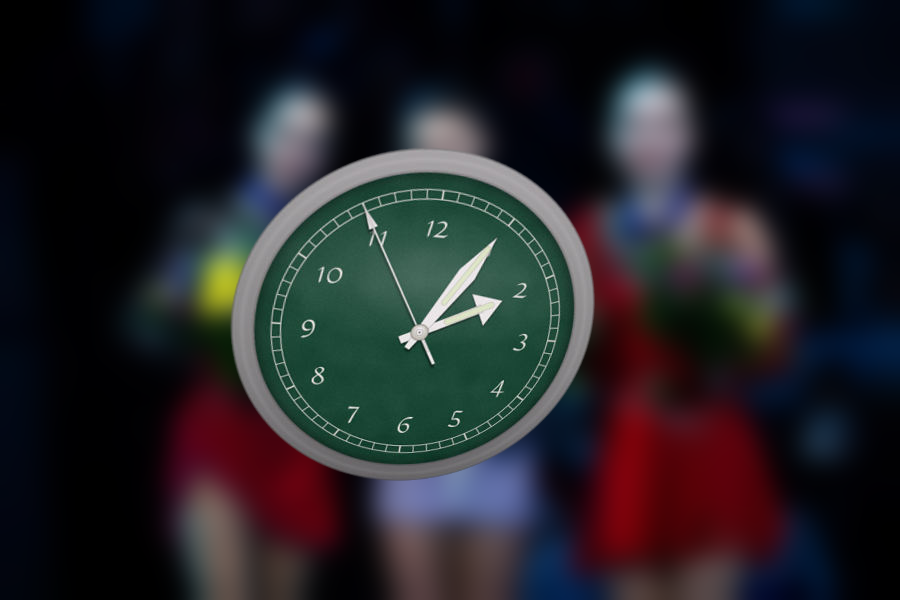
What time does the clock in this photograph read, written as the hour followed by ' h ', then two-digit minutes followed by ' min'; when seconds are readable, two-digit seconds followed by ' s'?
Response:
2 h 04 min 55 s
